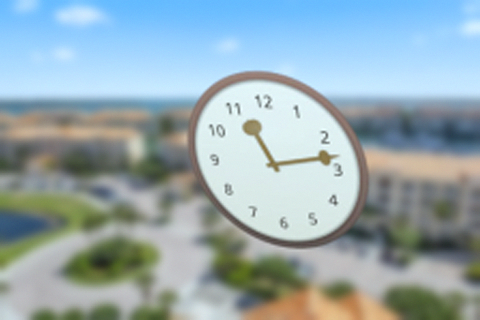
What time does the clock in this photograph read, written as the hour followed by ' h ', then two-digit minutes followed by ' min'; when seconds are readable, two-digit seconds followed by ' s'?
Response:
11 h 13 min
